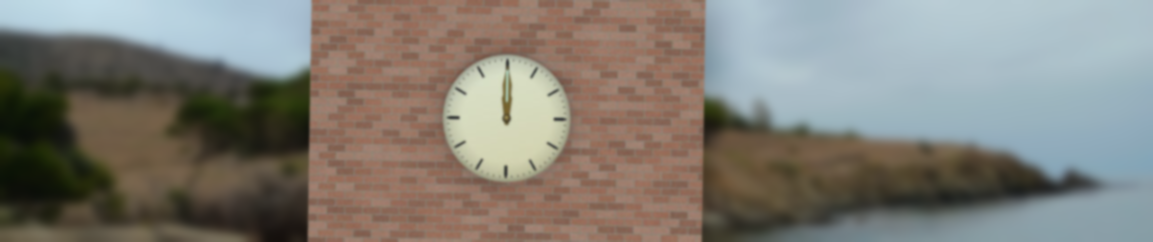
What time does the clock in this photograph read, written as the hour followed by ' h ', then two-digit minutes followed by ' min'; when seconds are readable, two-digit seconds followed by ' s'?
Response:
12 h 00 min
